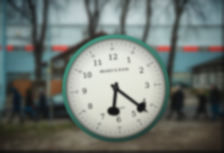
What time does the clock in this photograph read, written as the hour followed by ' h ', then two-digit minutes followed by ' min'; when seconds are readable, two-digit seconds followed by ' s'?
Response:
6 h 22 min
